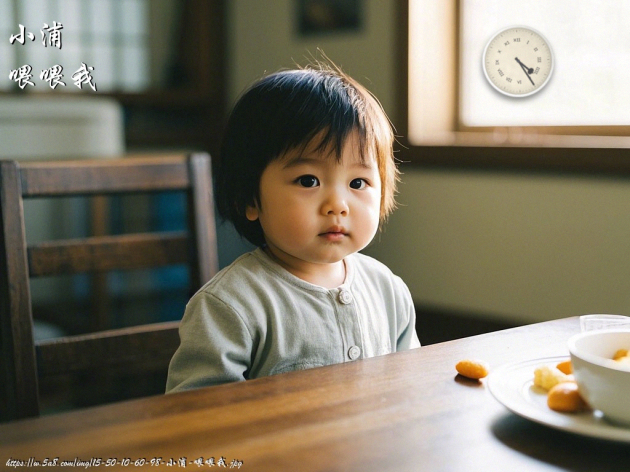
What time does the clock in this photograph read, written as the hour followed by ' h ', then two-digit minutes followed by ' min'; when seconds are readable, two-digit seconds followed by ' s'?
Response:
4 h 25 min
